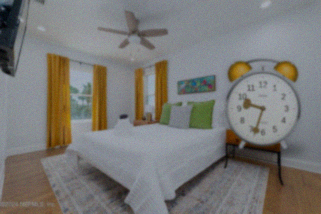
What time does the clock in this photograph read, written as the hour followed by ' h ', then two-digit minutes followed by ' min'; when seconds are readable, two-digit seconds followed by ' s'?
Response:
9 h 33 min
